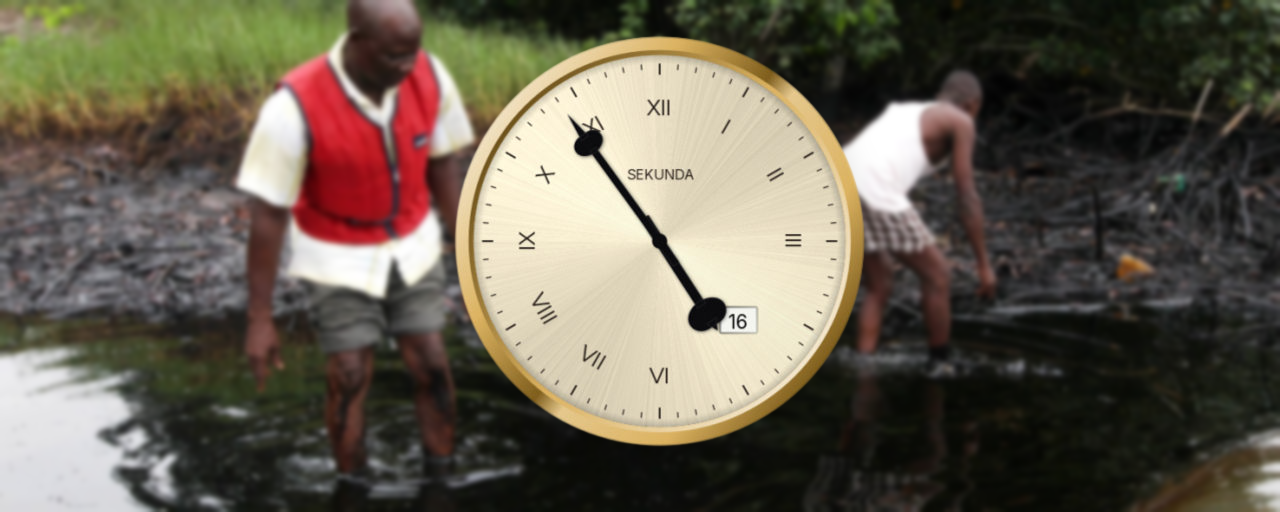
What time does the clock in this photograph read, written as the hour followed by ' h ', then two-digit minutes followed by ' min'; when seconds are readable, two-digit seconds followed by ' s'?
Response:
4 h 54 min
